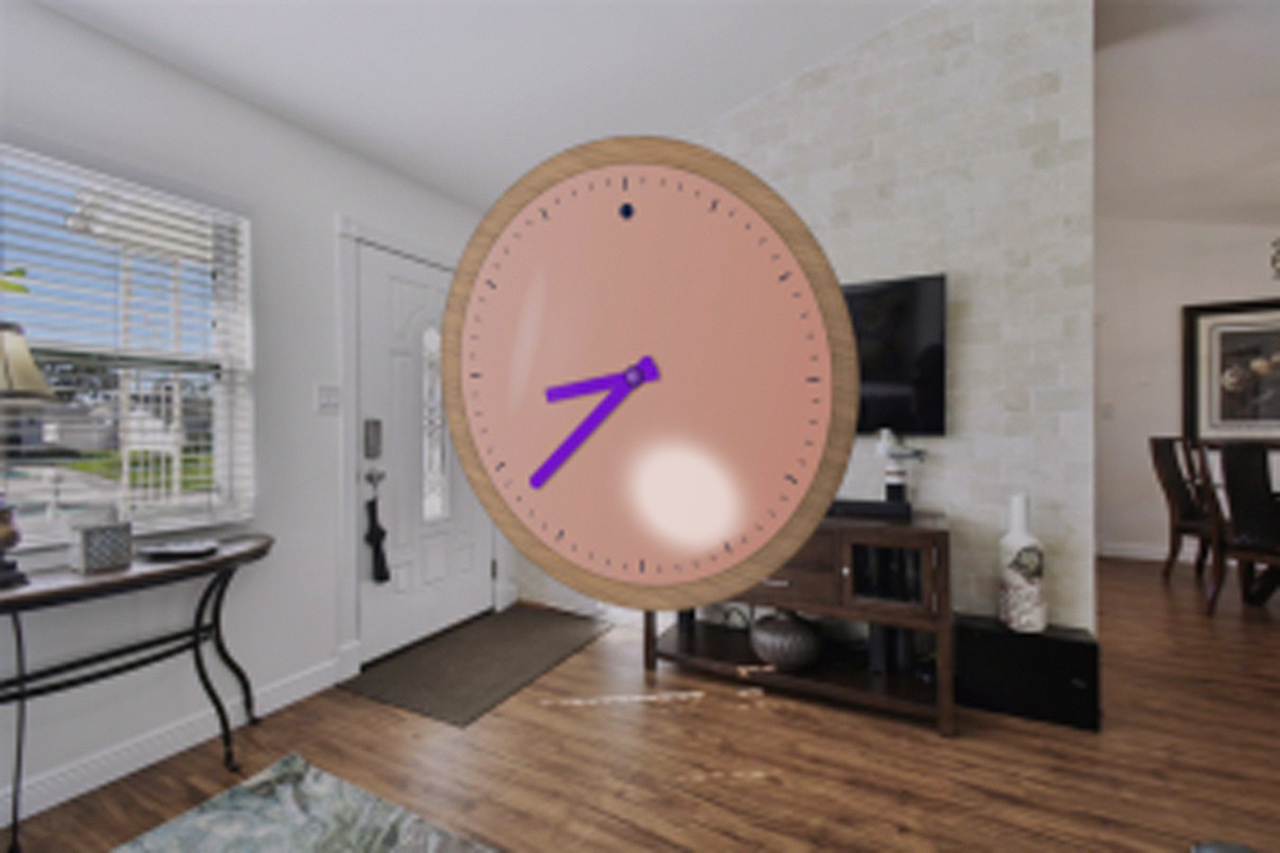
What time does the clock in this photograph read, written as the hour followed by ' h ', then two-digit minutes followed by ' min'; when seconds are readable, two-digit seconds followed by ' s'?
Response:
8 h 38 min
